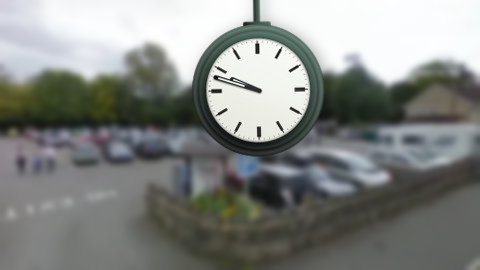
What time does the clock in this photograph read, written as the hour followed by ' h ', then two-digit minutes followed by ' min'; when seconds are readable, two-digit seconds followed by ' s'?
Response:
9 h 48 min
